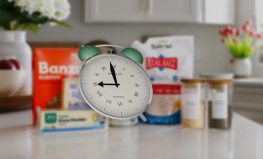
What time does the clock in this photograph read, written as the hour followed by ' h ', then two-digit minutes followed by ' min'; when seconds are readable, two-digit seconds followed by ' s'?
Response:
8 h 59 min
